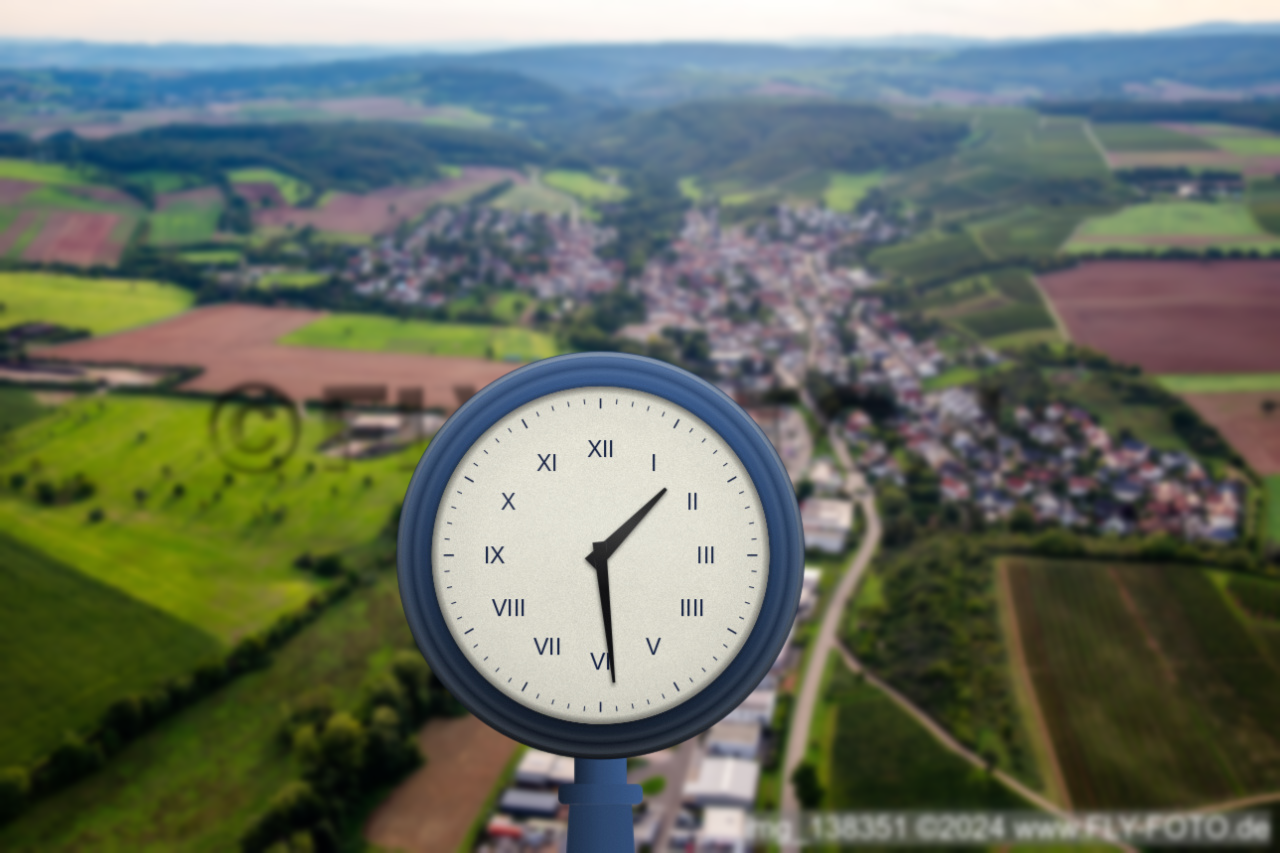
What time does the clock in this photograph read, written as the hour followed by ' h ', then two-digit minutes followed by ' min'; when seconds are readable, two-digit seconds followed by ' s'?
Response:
1 h 29 min
